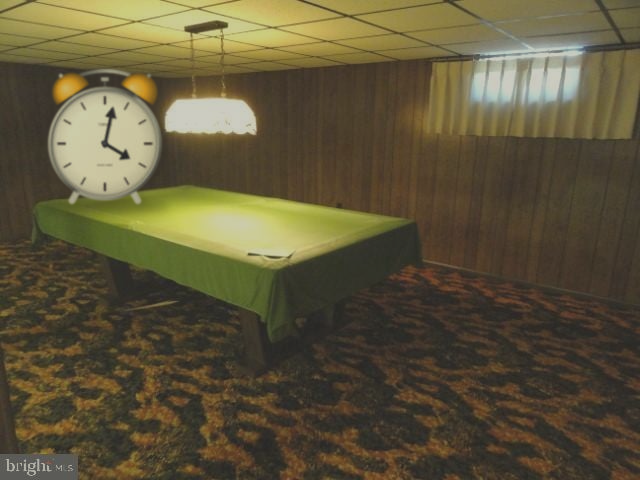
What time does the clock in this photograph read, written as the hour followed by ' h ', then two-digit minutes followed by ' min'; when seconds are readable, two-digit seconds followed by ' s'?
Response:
4 h 02 min
